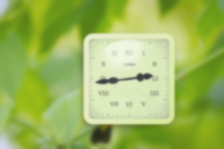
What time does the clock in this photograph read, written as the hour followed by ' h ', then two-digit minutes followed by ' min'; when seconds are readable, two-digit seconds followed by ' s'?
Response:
2 h 44 min
